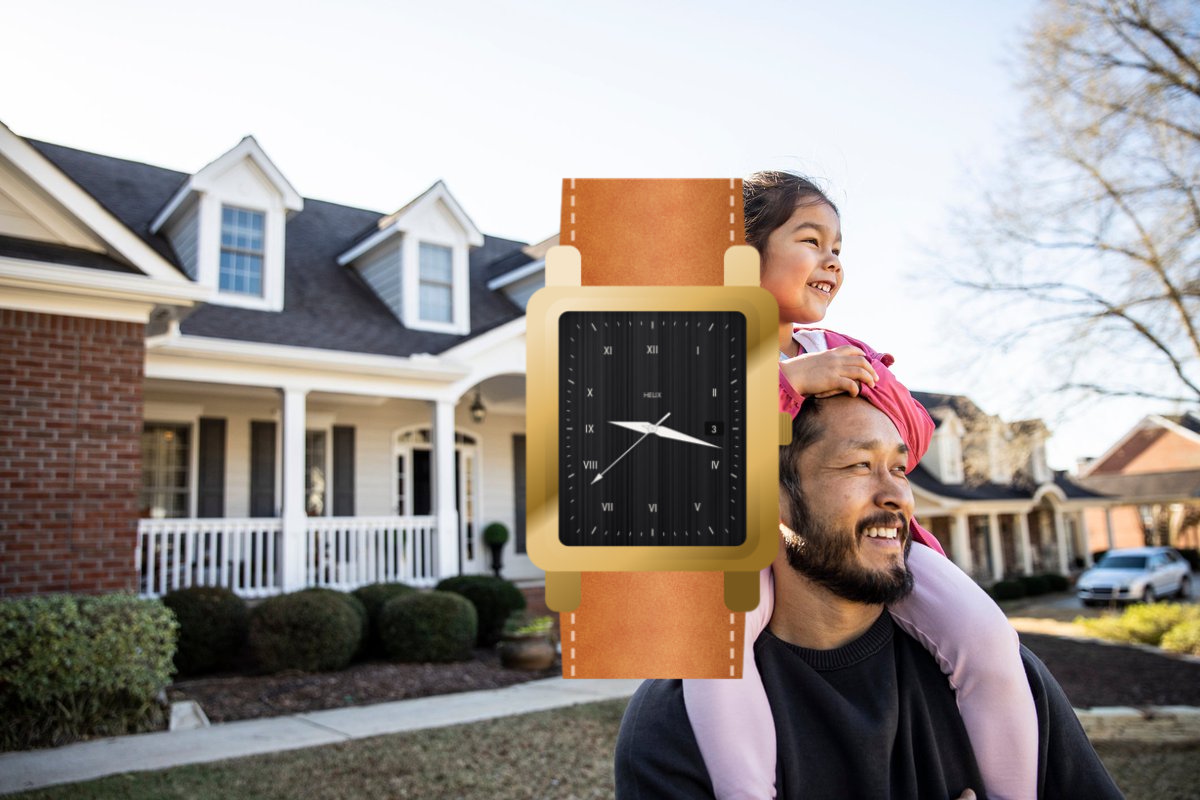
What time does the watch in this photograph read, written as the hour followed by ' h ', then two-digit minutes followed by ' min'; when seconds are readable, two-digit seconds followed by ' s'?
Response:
9 h 17 min 38 s
